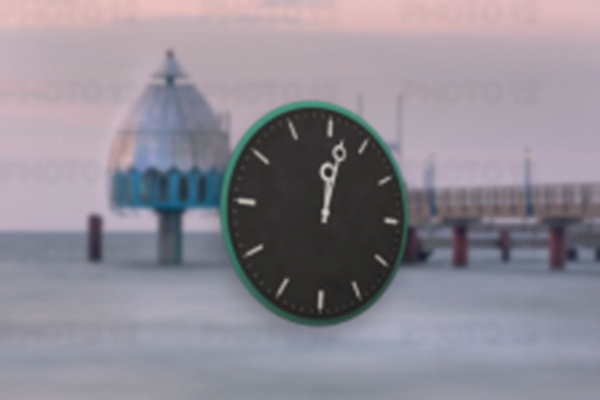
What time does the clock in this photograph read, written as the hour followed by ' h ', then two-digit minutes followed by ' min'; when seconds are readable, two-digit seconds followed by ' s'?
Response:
12 h 02 min
